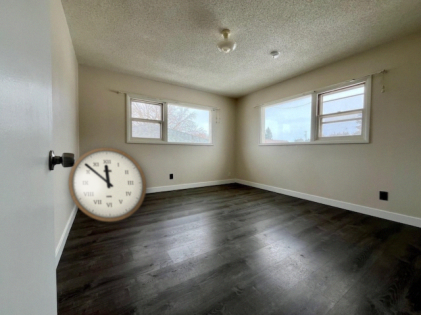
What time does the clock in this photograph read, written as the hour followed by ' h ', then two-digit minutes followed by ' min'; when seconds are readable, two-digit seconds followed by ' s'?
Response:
11 h 52 min
